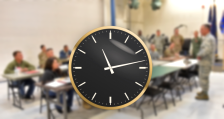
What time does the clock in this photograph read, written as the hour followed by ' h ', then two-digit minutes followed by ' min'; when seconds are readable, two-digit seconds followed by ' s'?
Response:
11 h 13 min
